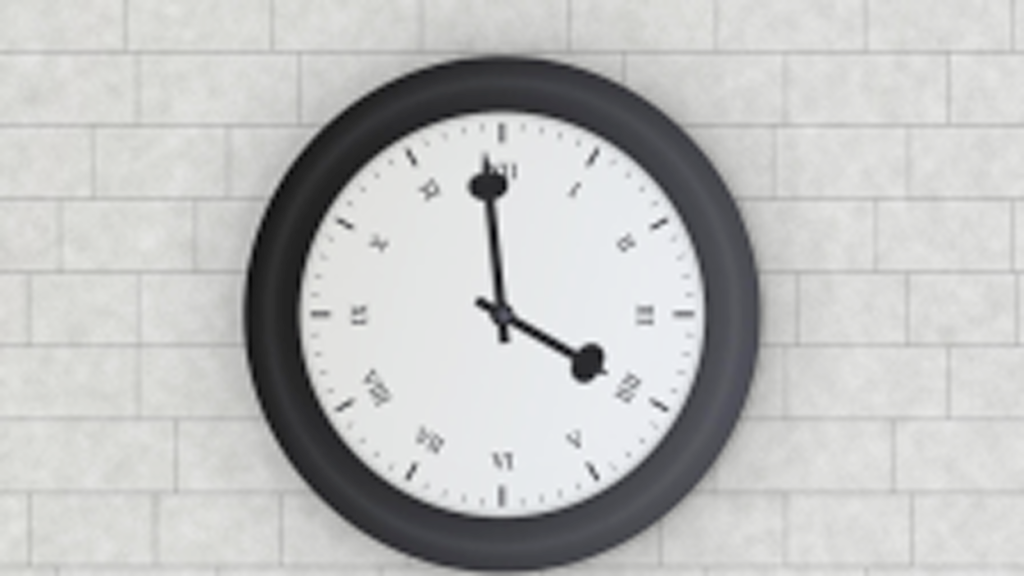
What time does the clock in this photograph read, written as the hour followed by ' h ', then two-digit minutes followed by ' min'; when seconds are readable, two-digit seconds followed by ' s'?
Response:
3 h 59 min
